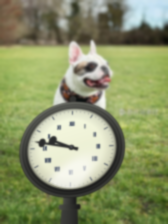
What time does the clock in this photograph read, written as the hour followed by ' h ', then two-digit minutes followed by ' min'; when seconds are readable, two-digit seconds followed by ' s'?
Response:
9 h 47 min
